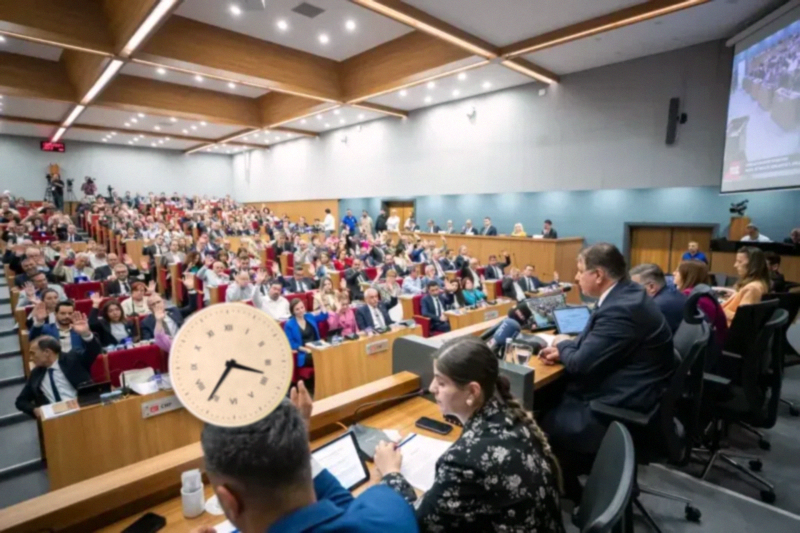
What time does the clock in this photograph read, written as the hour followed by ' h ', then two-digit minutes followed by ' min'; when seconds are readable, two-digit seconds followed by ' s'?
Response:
3 h 36 min
